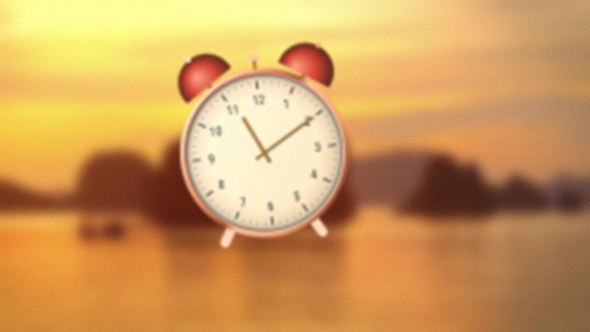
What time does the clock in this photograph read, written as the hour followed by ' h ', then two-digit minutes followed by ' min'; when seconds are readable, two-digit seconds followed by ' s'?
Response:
11 h 10 min
